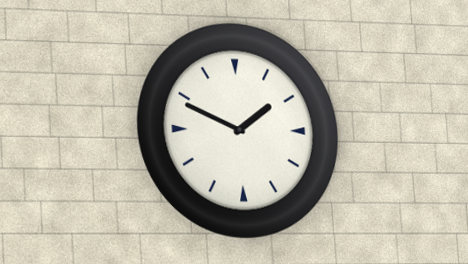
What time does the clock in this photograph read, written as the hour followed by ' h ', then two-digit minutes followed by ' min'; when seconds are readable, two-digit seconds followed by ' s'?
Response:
1 h 49 min
